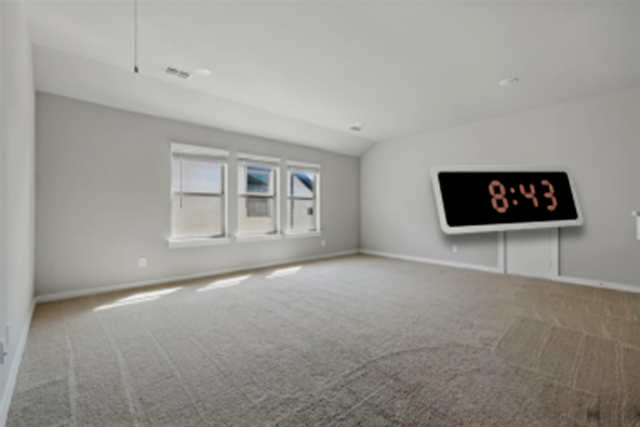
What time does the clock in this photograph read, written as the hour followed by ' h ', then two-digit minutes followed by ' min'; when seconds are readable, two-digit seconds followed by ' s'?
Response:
8 h 43 min
